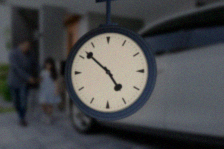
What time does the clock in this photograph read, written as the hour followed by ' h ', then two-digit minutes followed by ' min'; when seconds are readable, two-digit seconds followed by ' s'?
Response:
4 h 52 min
